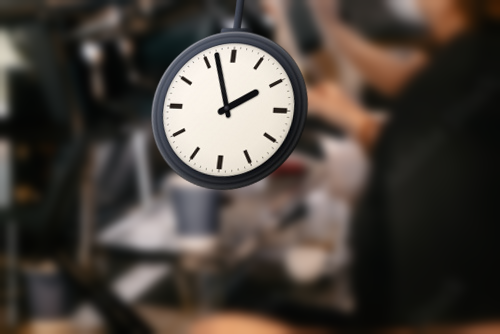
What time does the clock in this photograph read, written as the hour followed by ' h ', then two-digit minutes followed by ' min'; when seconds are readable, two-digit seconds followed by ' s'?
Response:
1 h 57 min
